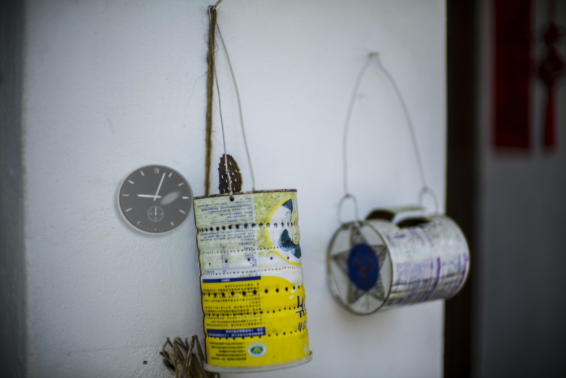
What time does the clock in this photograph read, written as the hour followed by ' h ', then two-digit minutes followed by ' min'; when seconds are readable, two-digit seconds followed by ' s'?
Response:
9 h 03 min
